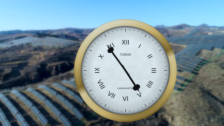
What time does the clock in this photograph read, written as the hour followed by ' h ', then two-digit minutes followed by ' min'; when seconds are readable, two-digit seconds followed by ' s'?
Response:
4 h 54 min
